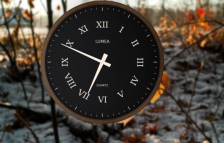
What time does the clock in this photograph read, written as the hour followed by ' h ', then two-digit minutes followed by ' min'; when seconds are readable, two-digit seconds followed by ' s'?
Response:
6 h 49 min
